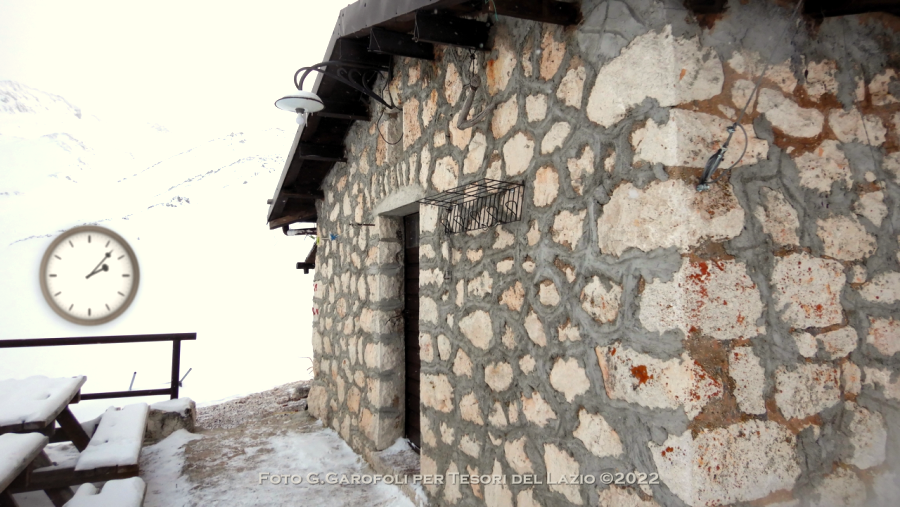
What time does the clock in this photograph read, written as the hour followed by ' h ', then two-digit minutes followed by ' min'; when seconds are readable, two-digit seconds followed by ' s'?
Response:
2 h 07 min
